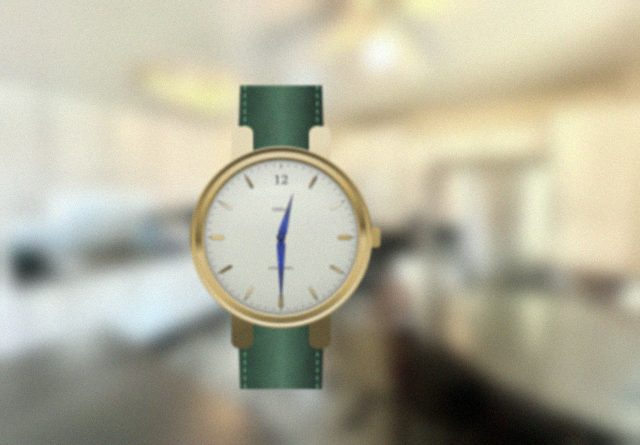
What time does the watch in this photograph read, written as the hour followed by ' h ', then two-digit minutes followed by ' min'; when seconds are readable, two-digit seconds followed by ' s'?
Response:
12 h 30 min
